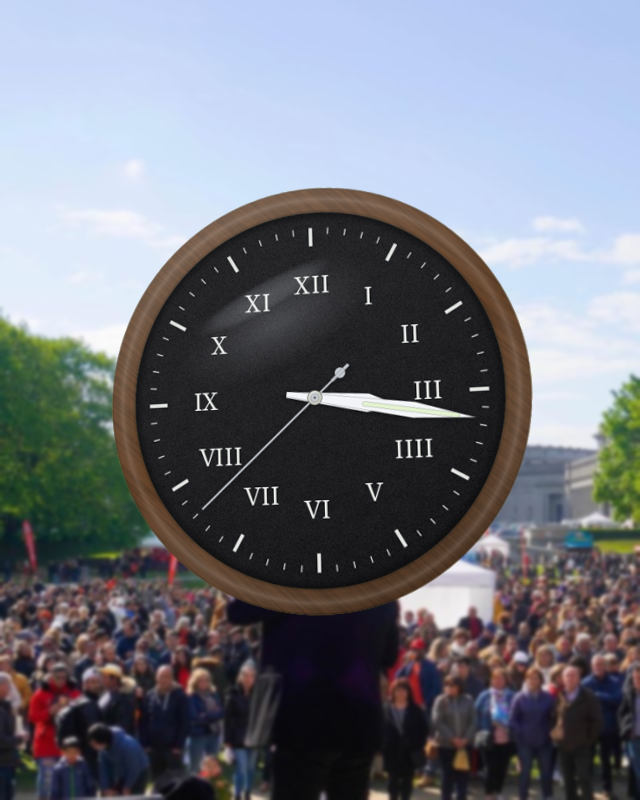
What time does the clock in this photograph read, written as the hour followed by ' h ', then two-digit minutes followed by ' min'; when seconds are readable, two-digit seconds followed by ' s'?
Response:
3 h 16 min 38 s
